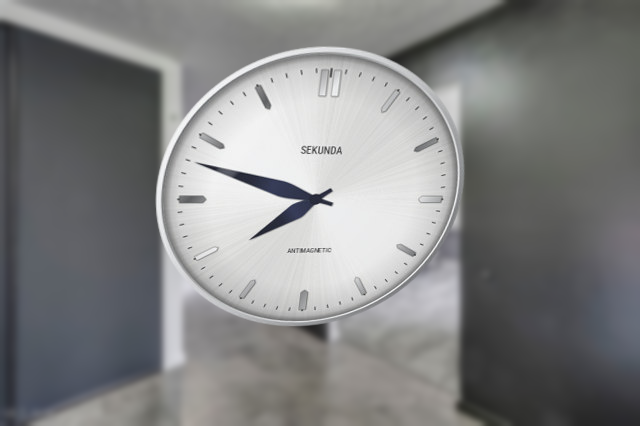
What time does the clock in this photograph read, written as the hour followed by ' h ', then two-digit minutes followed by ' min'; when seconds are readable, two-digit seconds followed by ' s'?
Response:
7 h 48 min
